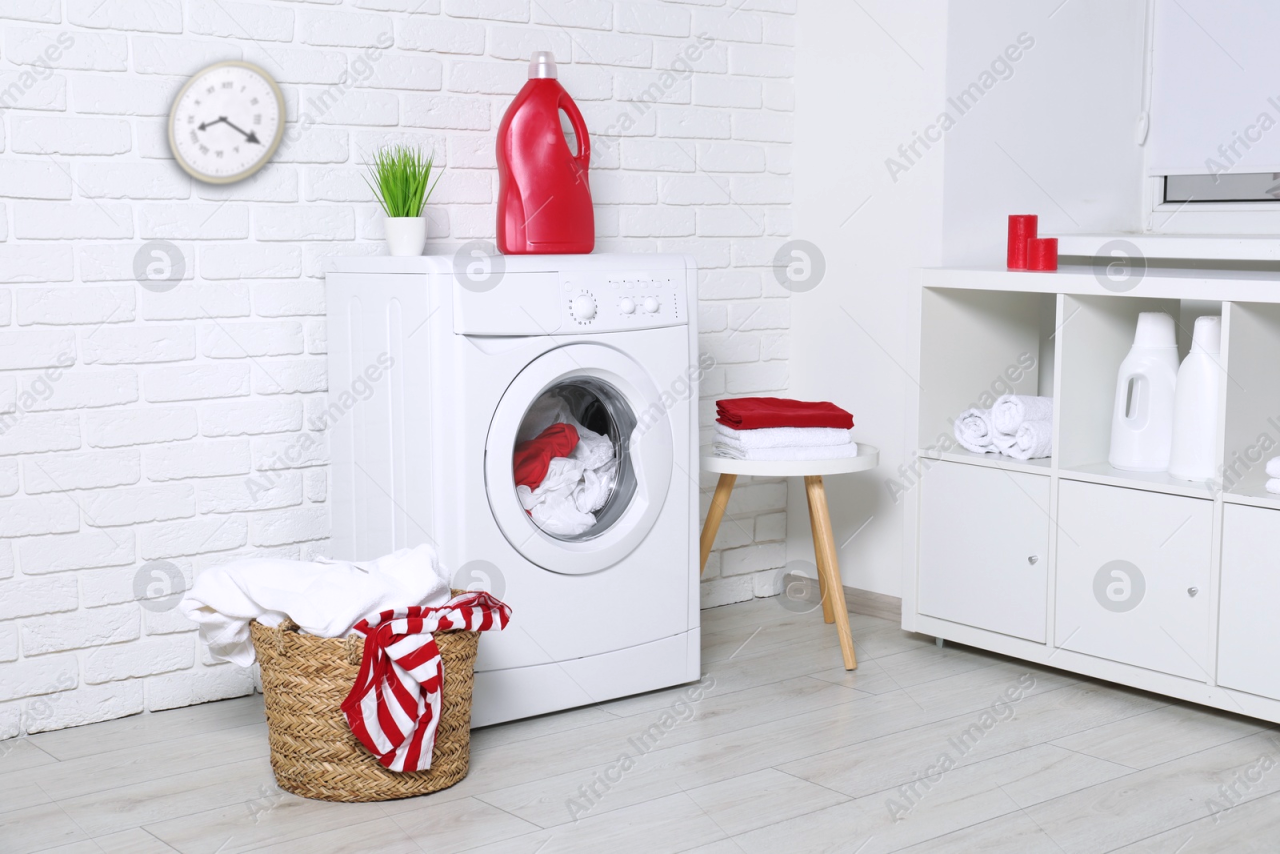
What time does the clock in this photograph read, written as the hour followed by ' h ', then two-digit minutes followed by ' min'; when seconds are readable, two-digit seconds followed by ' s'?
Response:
8 h 20 min
